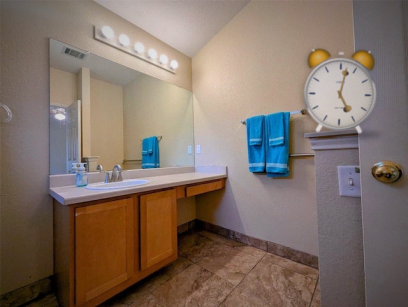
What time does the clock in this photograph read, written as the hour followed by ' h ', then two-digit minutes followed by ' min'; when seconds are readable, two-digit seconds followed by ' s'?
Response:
5 h 02 min
